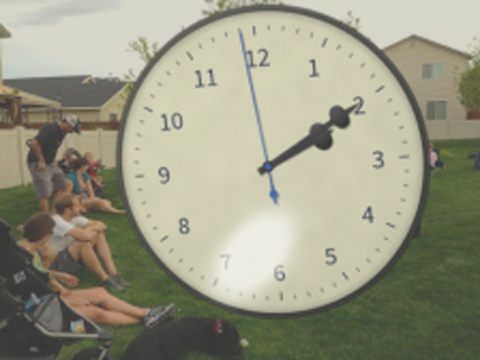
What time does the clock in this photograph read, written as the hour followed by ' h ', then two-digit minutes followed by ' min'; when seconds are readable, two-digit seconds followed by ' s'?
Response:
2 h 09 min 59 s
